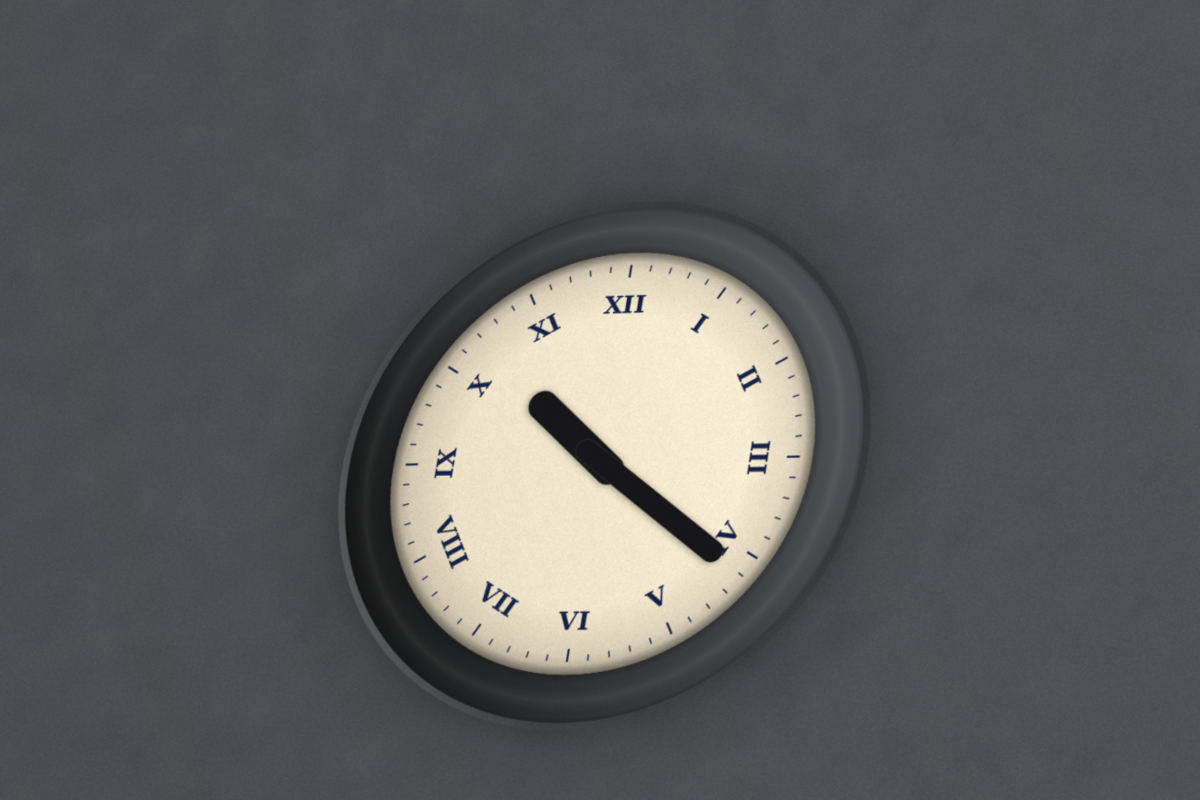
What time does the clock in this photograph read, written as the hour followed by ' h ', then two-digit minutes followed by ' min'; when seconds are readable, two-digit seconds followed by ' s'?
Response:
10 h 21 min
